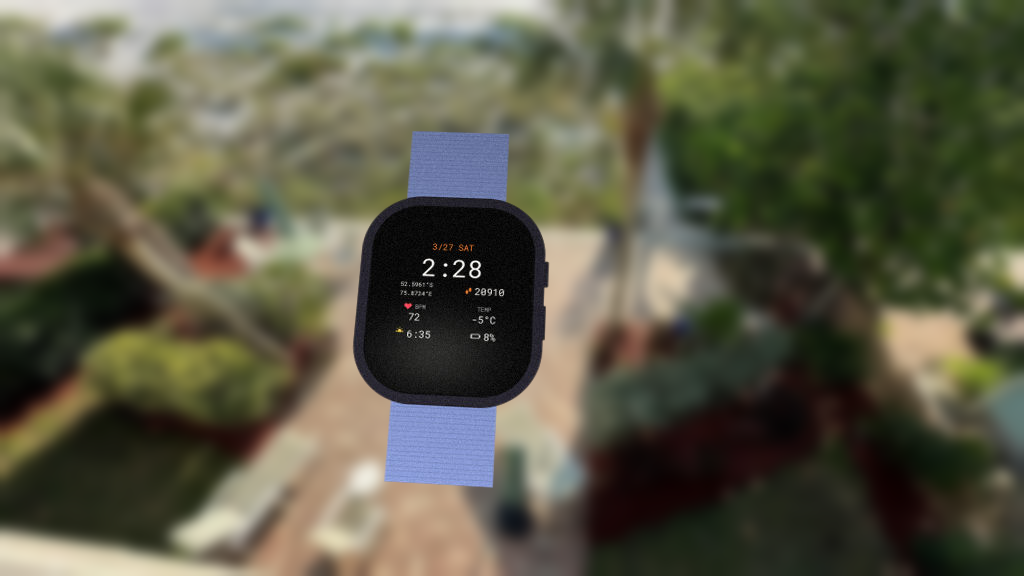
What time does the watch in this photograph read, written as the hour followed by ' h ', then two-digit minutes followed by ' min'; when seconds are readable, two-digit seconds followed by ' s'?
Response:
2 h 28 min
